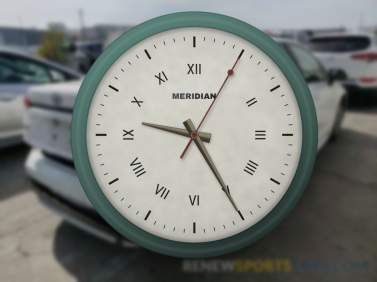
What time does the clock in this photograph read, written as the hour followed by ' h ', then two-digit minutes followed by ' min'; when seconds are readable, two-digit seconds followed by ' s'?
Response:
9 h 25 min 05 s
